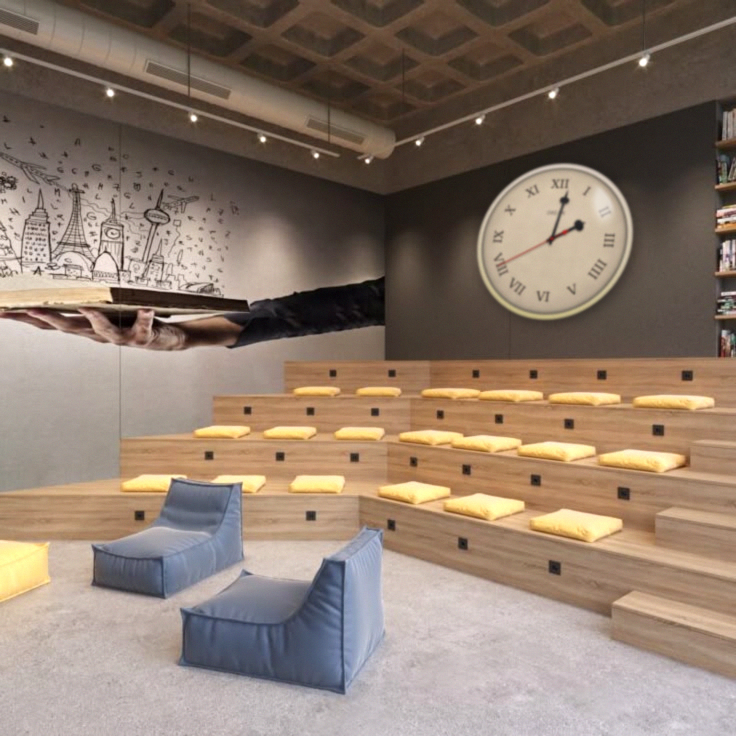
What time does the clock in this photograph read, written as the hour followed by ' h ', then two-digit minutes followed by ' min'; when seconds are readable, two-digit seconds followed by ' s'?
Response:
2 h 01 min 40 s
